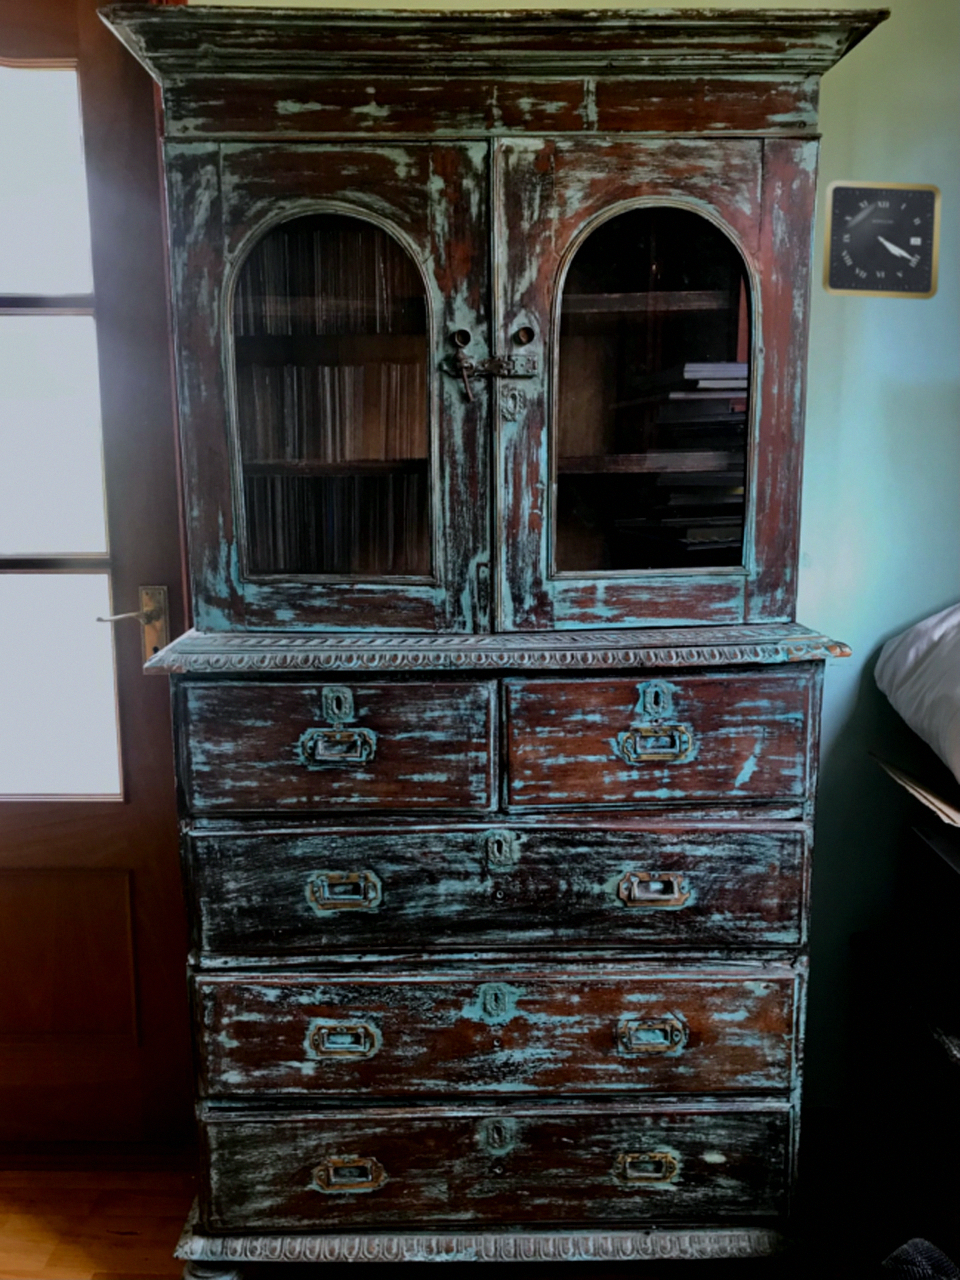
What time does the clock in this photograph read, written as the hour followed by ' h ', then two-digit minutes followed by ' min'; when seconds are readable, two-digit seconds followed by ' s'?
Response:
4 h 20 min
